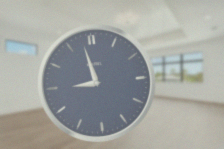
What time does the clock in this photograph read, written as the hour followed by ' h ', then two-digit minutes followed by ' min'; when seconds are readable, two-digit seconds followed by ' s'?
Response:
8 h 58 min
